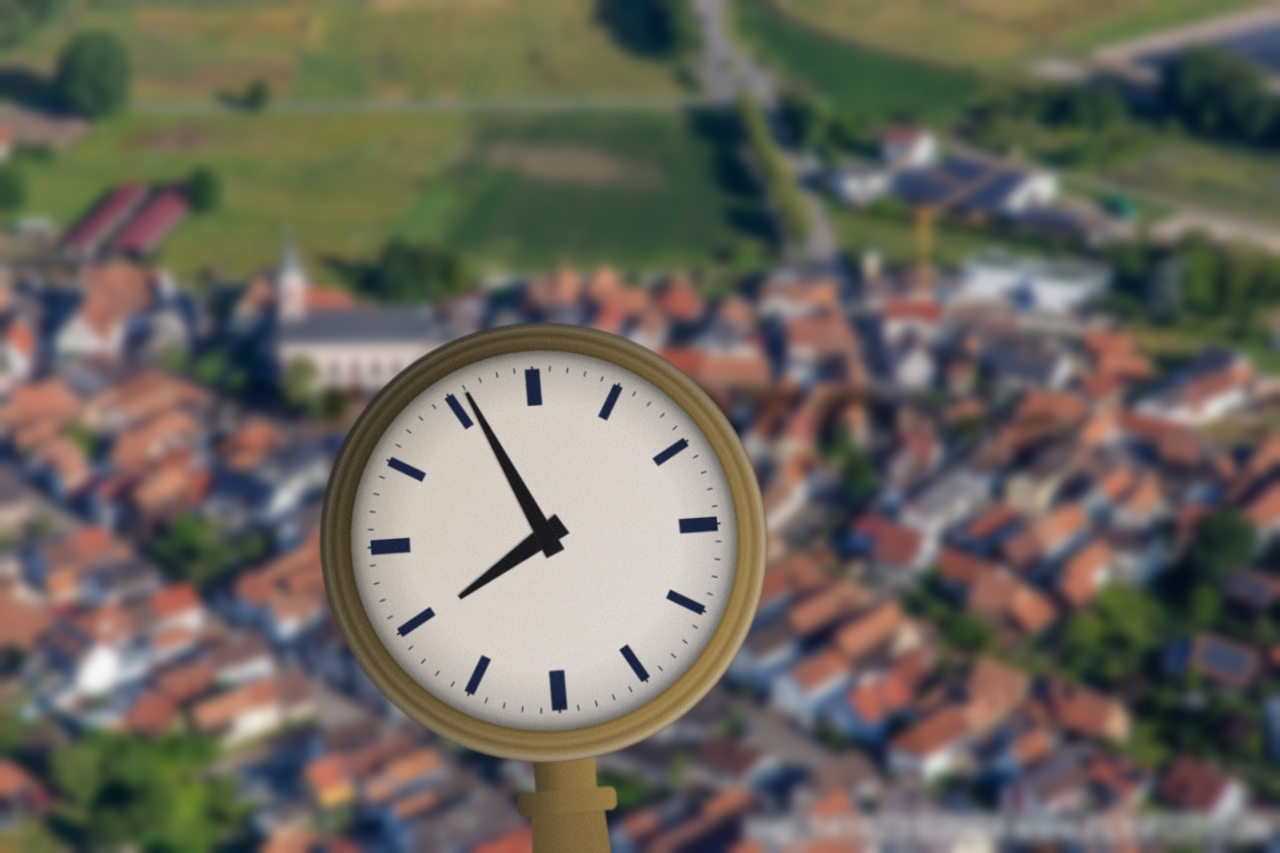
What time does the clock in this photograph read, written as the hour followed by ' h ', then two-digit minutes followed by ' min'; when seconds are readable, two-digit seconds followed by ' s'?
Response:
7 h 56 min
